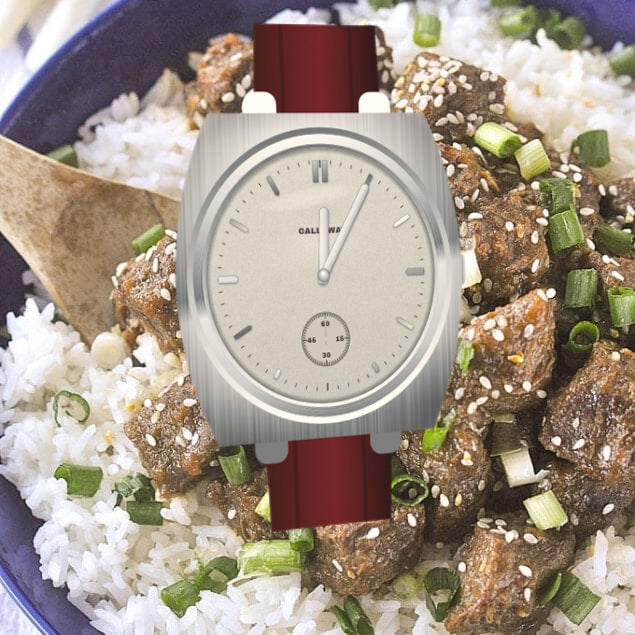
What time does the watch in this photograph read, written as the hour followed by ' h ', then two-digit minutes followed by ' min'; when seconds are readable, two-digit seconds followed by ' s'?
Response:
12 h 05 min
